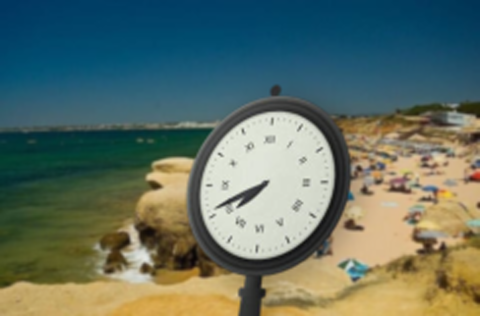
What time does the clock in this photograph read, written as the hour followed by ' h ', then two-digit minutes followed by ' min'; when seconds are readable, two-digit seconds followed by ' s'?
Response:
7 h 41 min
